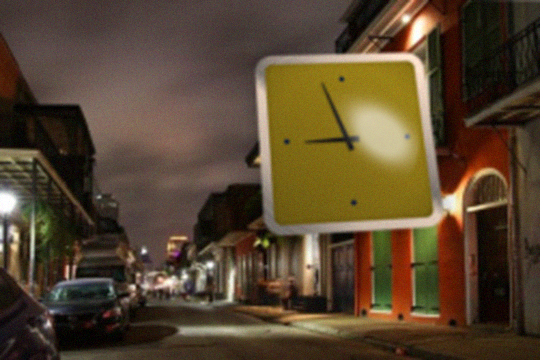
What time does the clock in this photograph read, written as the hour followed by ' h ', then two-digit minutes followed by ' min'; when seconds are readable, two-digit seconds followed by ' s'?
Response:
8 h 57 min
